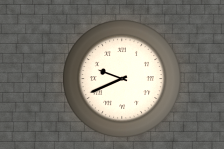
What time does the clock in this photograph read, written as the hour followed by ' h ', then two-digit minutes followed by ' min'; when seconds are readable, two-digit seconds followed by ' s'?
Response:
9 h 41 min
